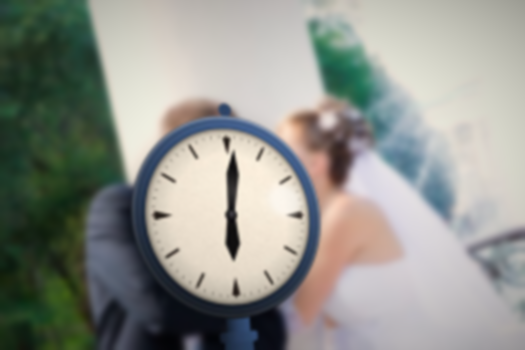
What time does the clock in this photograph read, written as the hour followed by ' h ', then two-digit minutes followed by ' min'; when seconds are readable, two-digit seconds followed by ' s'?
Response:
6 h 01 min
